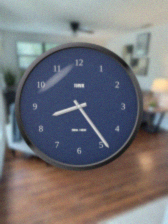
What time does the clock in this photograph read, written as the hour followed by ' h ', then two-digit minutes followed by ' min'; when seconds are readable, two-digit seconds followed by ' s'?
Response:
8 h 24 min
